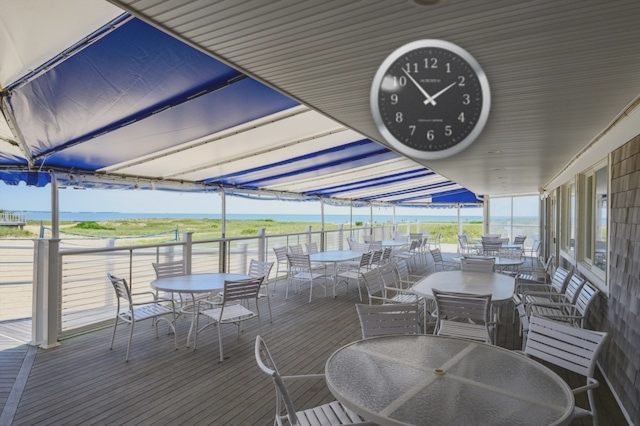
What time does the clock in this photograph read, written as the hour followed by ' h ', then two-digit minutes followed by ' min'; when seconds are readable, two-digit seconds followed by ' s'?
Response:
1 h 53 min
